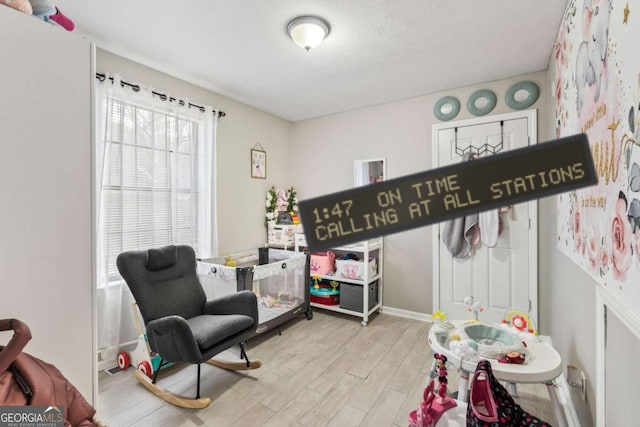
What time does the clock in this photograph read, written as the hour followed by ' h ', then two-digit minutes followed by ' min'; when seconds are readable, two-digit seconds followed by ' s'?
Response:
1 h 47 min
